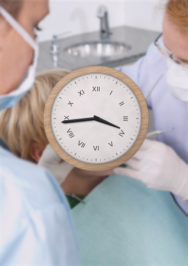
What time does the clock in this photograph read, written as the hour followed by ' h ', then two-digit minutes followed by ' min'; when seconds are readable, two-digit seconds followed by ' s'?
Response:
3 h 44 min
